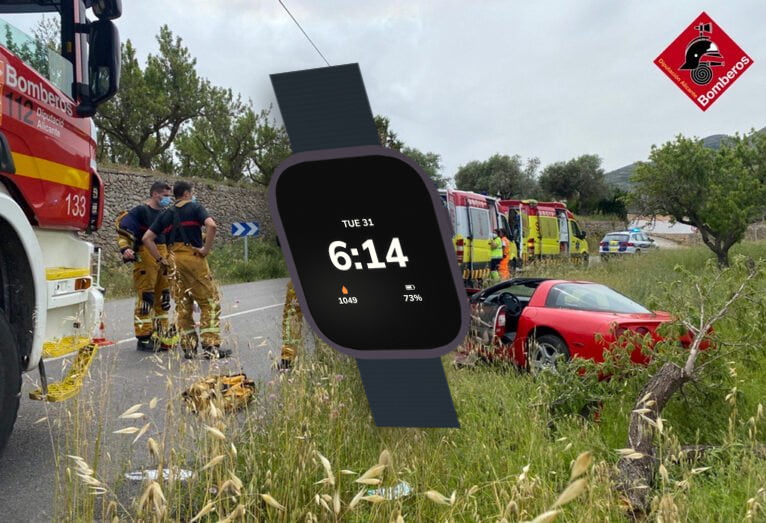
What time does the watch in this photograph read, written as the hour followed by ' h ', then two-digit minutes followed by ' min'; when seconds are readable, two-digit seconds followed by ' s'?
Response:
6 h 14 min
